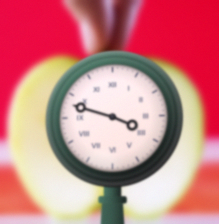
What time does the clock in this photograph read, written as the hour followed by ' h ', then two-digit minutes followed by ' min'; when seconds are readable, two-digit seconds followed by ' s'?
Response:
3 h 48 min
